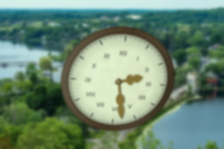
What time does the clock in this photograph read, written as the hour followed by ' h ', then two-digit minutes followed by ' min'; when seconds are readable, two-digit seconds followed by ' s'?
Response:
2 h 28 min
